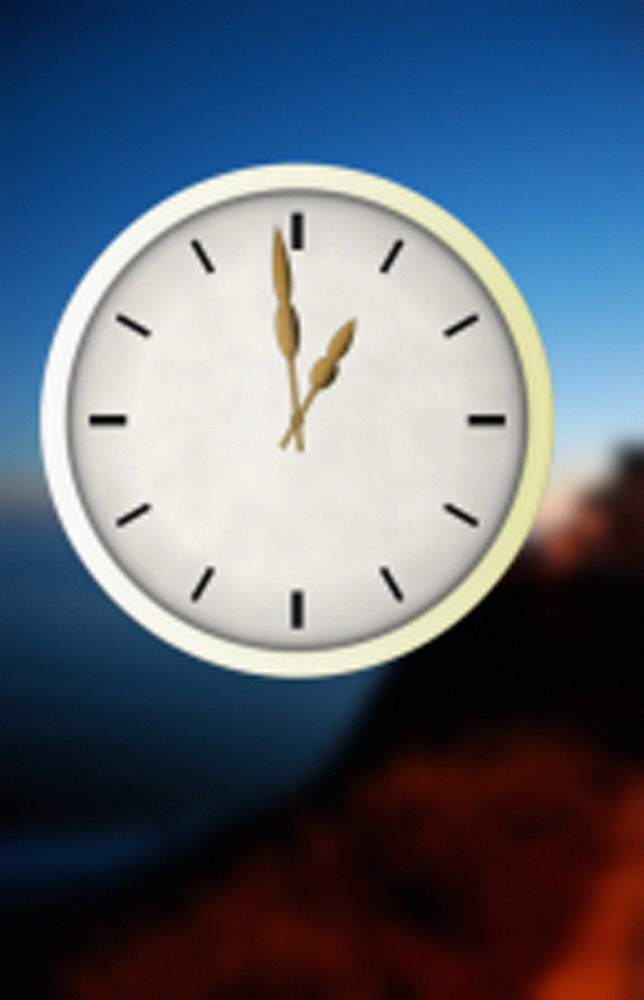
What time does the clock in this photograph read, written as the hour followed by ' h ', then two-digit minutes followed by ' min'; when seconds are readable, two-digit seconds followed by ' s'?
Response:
12 h 59 min
